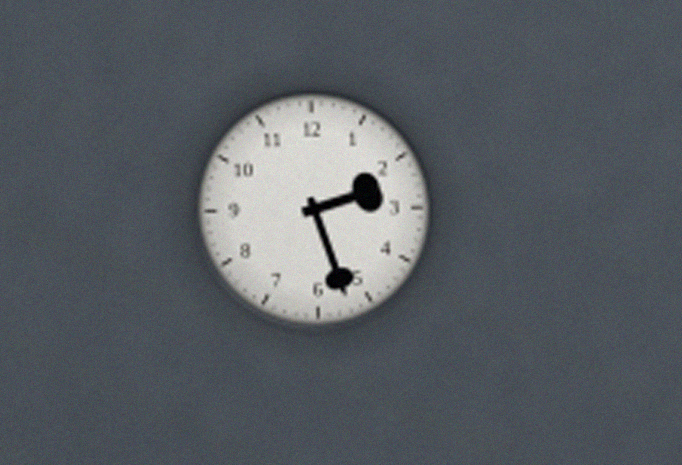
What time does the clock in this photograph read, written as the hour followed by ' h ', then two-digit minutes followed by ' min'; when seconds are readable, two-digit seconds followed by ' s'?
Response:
2 h 27 min
